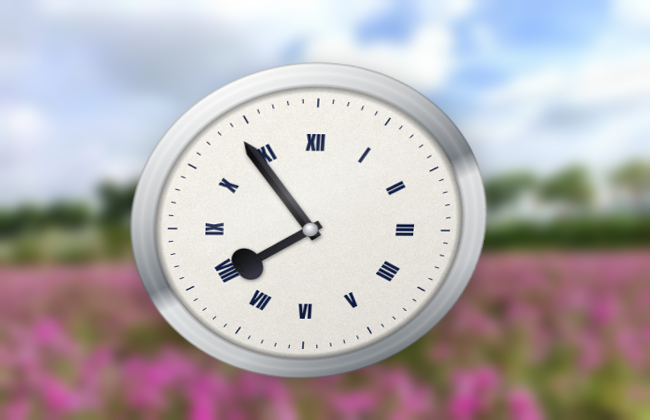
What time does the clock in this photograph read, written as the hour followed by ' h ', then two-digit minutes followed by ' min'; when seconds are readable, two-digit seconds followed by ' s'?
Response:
7 h 54 min
